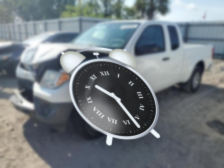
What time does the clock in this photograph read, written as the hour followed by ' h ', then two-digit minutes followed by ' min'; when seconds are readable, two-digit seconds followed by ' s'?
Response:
10 h 27 min
